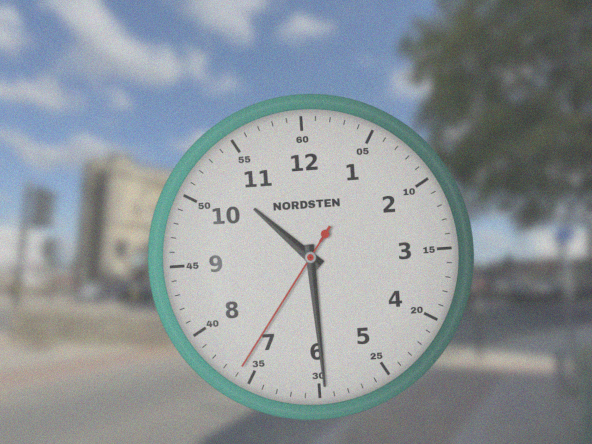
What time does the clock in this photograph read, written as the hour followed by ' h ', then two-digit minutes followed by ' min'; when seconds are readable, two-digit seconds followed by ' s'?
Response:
10 h 29 min 36 s
